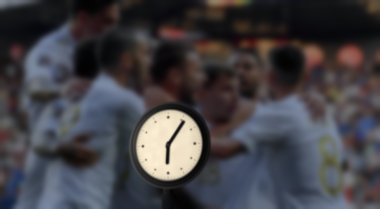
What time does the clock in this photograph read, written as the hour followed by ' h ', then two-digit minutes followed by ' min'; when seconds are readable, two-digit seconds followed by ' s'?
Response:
6 h 06 min
